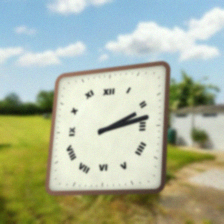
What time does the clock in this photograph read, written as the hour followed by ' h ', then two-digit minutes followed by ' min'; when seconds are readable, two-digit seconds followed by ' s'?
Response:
2 h 13 min
